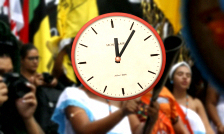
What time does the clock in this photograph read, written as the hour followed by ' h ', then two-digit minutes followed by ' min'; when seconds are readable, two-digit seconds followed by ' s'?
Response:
12 h 06 min
